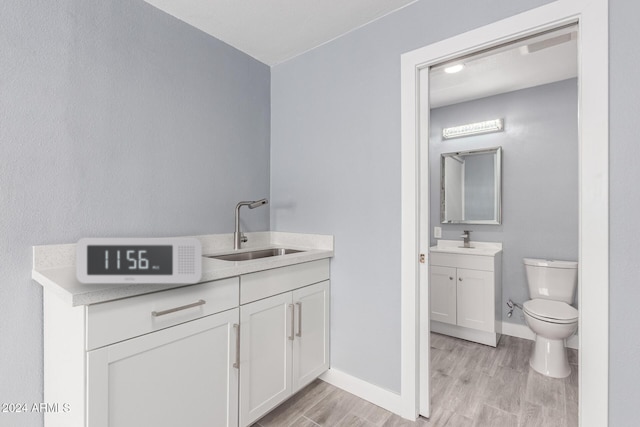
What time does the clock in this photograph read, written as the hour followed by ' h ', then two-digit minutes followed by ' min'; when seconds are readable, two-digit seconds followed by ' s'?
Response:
11 h 56 min
